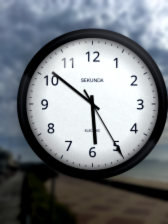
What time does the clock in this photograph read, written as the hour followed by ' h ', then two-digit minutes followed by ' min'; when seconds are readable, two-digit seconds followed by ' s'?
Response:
5 h 51 min 25 s
